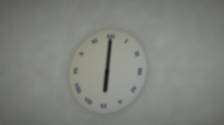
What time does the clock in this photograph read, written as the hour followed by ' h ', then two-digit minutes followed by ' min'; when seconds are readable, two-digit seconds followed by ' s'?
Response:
6 h 00 min
